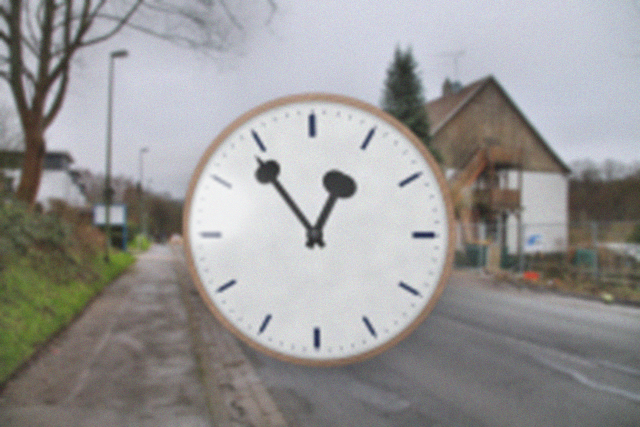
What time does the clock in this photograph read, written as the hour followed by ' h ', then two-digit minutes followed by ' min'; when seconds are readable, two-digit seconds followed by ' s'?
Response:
12 h 54 min
